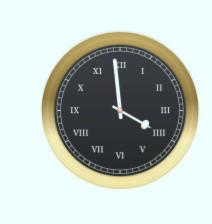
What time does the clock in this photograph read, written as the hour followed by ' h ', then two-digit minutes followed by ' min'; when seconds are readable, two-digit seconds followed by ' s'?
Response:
3 h 59 min
